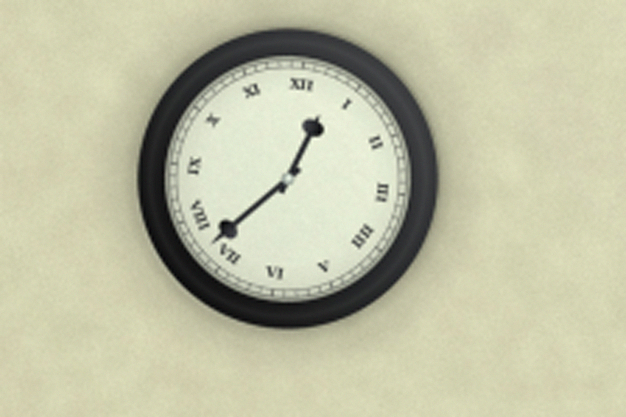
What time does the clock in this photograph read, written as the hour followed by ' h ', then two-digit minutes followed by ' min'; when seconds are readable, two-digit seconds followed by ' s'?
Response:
12 h 37 min
